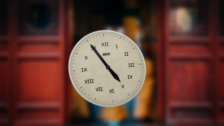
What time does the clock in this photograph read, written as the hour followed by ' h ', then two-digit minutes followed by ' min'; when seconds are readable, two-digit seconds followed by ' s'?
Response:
4 h 55 min
